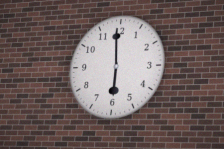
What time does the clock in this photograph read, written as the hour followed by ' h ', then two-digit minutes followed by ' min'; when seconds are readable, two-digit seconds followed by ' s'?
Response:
5 h 59 min
